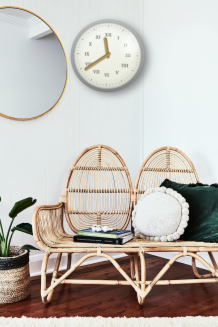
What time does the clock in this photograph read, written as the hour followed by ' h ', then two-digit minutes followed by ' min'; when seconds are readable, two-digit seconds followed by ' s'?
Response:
11 h 39 min
